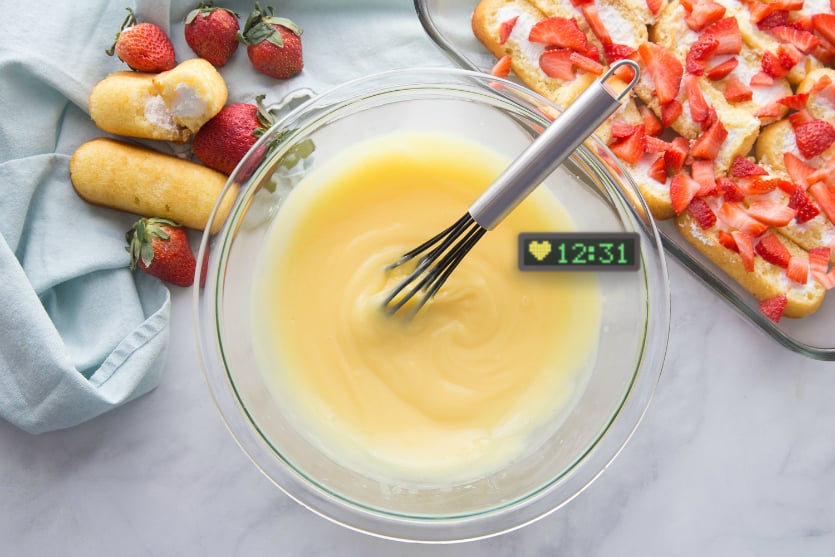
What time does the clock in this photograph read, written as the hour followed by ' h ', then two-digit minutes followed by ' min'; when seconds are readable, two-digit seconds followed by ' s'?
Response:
12 h 31 min
